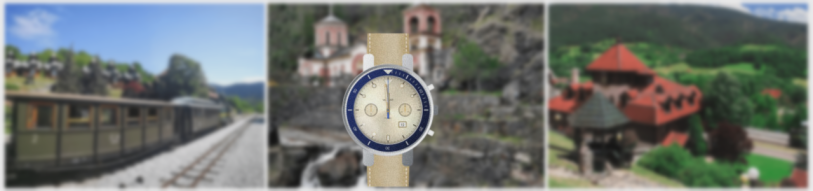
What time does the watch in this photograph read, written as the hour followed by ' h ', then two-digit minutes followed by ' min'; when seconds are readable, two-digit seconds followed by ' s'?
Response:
11 h 59 min
